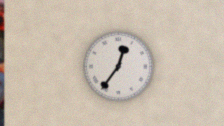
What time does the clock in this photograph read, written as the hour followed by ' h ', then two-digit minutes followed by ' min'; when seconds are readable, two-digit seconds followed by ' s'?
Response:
12 h 36 min
